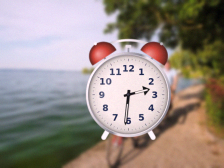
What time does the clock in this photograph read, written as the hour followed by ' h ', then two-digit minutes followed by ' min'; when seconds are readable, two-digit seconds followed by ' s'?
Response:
2 h 31 min
